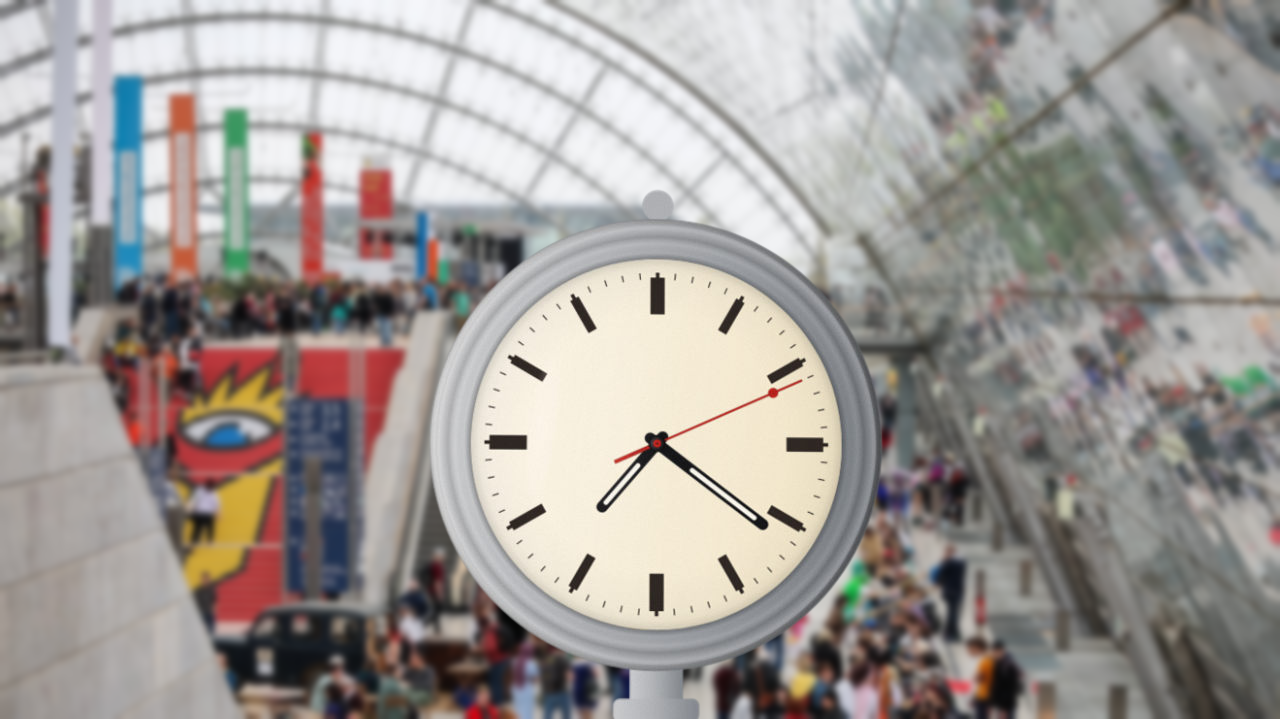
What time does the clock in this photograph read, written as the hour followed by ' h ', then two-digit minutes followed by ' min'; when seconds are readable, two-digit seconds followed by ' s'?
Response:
7 h 21 min 11 s
